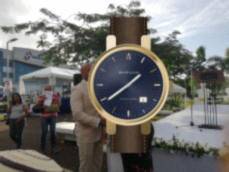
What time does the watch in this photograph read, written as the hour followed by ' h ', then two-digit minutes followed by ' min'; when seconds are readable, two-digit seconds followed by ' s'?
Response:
1 h 39 min
